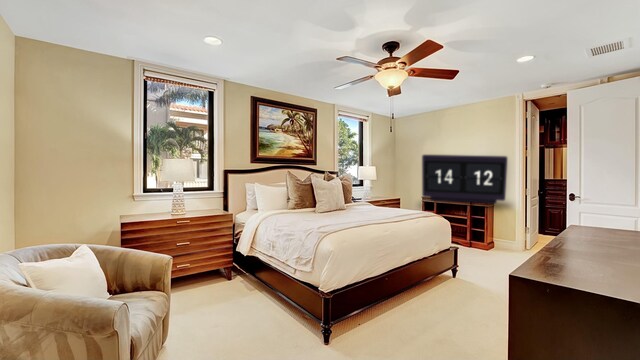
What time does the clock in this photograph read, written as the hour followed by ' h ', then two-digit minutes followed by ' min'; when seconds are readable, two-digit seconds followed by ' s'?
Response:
14 h 12 min
